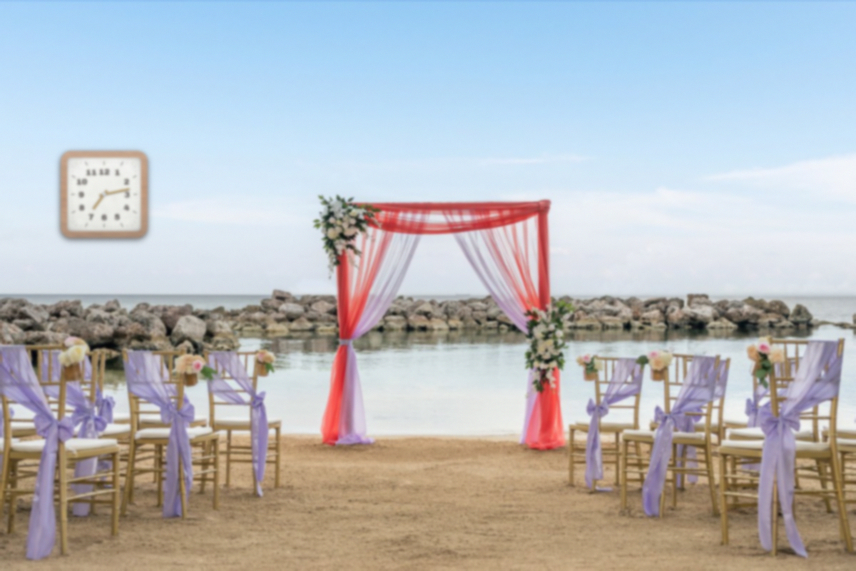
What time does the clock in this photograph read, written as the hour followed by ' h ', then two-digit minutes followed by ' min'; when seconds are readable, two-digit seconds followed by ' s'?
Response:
7 h 13 min
